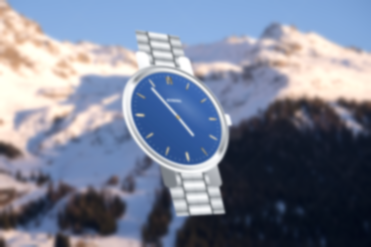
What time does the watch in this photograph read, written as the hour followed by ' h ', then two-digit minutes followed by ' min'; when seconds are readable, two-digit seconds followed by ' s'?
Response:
4 h 54 min
